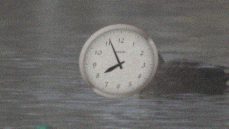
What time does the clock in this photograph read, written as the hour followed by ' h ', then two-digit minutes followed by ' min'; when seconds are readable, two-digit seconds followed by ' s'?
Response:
7 h 56 min
